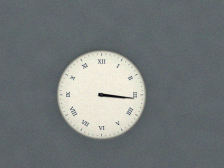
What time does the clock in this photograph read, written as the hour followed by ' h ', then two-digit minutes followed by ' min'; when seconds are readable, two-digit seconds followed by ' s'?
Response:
3 h 16 min
